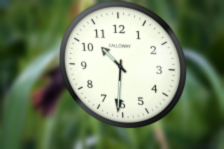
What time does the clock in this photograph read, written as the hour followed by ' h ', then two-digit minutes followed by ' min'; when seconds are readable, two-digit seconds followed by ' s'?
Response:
10 h 31 min
